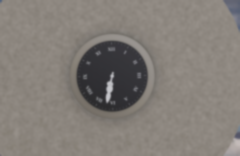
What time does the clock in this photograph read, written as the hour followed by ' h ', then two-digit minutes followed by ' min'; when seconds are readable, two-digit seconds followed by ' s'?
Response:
6 h 32 min
